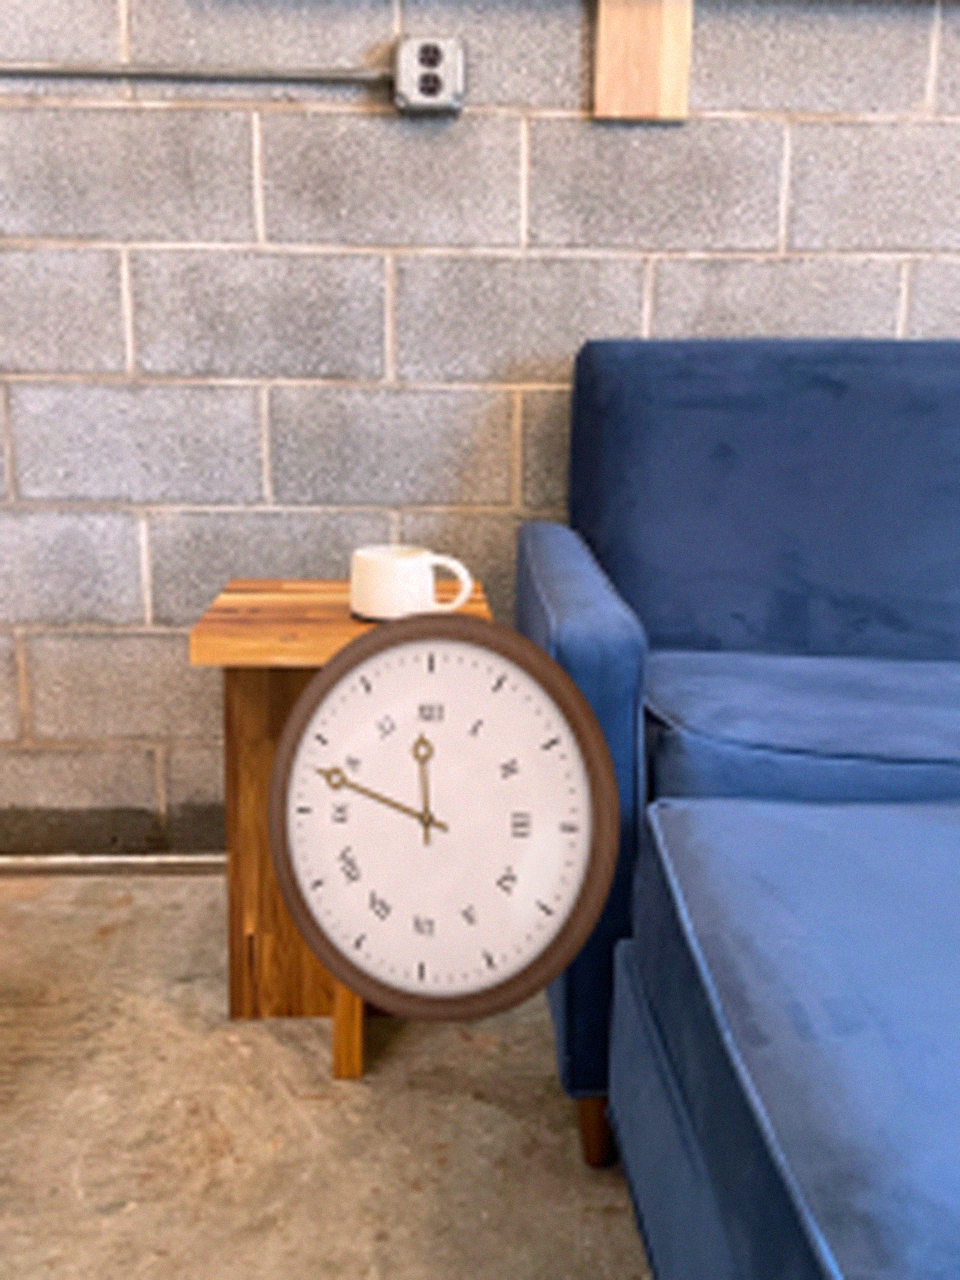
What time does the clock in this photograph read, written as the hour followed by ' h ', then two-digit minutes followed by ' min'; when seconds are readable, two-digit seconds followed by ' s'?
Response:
11 h 48 min
